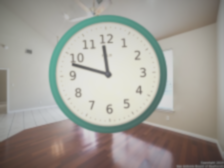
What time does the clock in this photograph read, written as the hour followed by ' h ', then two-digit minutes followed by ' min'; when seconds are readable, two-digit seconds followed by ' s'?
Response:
11 h 48 min
